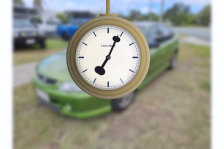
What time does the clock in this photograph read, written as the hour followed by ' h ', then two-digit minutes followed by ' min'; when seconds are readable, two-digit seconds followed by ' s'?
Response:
7 h 04 min
